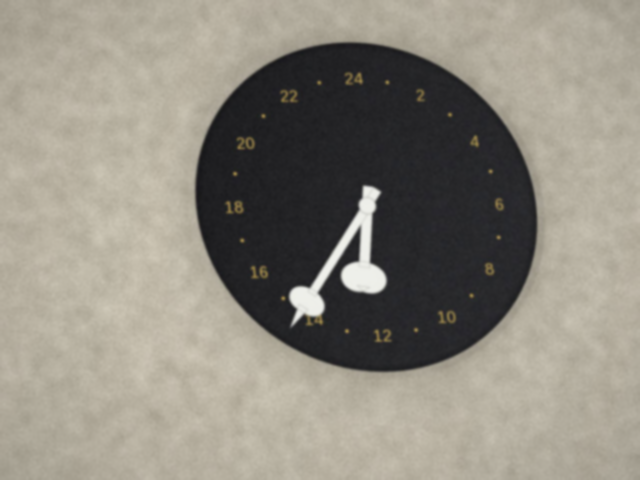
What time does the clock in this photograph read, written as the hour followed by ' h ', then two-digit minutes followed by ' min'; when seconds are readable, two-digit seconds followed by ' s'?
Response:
12 h 36 min
